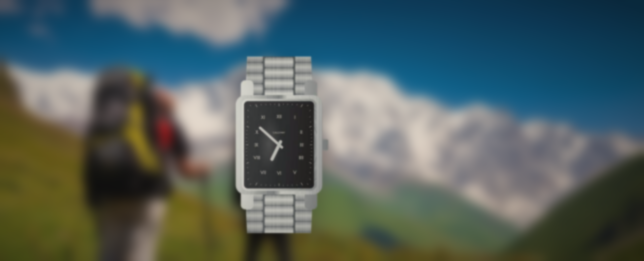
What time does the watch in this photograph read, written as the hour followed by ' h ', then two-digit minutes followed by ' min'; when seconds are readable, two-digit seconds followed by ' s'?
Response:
6 h 52 min
